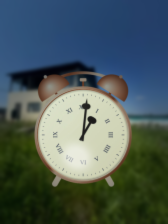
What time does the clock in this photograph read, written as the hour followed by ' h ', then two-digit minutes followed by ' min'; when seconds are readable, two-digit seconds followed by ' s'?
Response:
1 h 01 min
